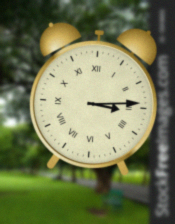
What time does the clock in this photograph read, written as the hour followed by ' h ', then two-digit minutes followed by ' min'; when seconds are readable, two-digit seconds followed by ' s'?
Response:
3 h 14 min
